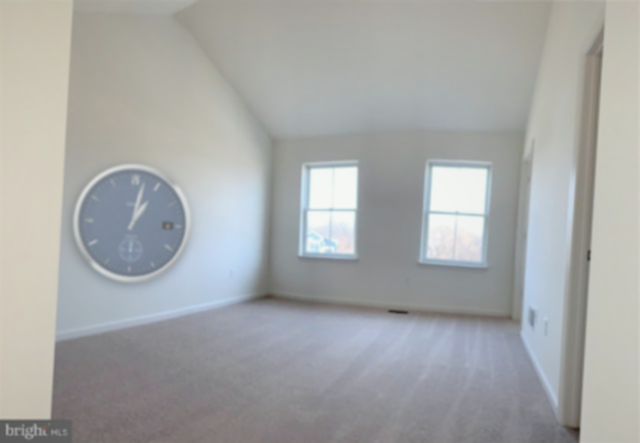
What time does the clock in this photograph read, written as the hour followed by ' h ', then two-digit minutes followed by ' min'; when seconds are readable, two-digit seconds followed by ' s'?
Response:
1 h 02 min
